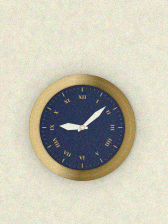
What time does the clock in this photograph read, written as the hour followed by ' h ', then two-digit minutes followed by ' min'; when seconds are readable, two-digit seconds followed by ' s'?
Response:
9 h 08 min
